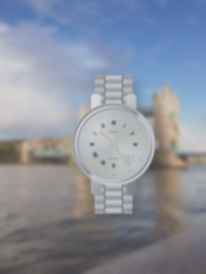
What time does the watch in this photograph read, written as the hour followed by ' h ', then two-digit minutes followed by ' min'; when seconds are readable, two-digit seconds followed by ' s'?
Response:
10 h 24 min
